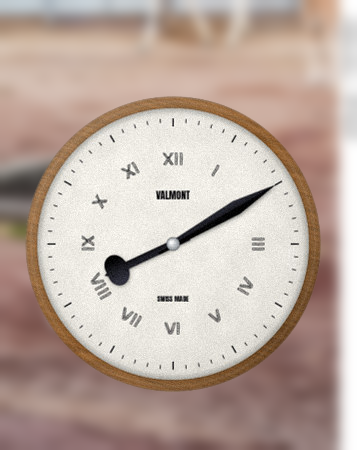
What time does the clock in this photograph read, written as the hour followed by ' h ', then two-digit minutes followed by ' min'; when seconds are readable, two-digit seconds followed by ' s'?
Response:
8 h 10 min
